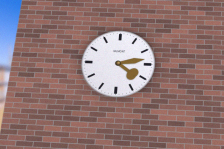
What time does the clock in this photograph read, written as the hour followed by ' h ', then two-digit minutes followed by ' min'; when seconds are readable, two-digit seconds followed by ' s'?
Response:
4 h 13 min
